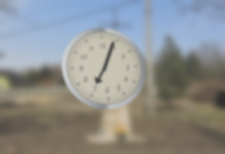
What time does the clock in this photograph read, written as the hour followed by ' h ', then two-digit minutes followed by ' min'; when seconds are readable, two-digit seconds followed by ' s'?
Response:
7 h 04 min
